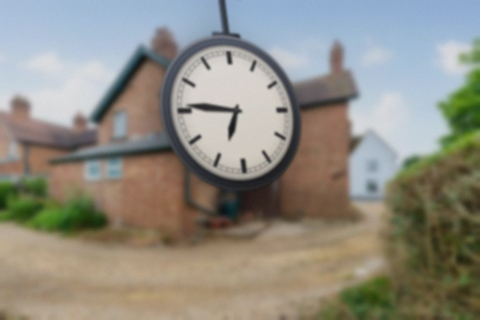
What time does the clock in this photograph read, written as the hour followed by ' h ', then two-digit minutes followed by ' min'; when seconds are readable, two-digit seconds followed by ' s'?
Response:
6 h 46 min
